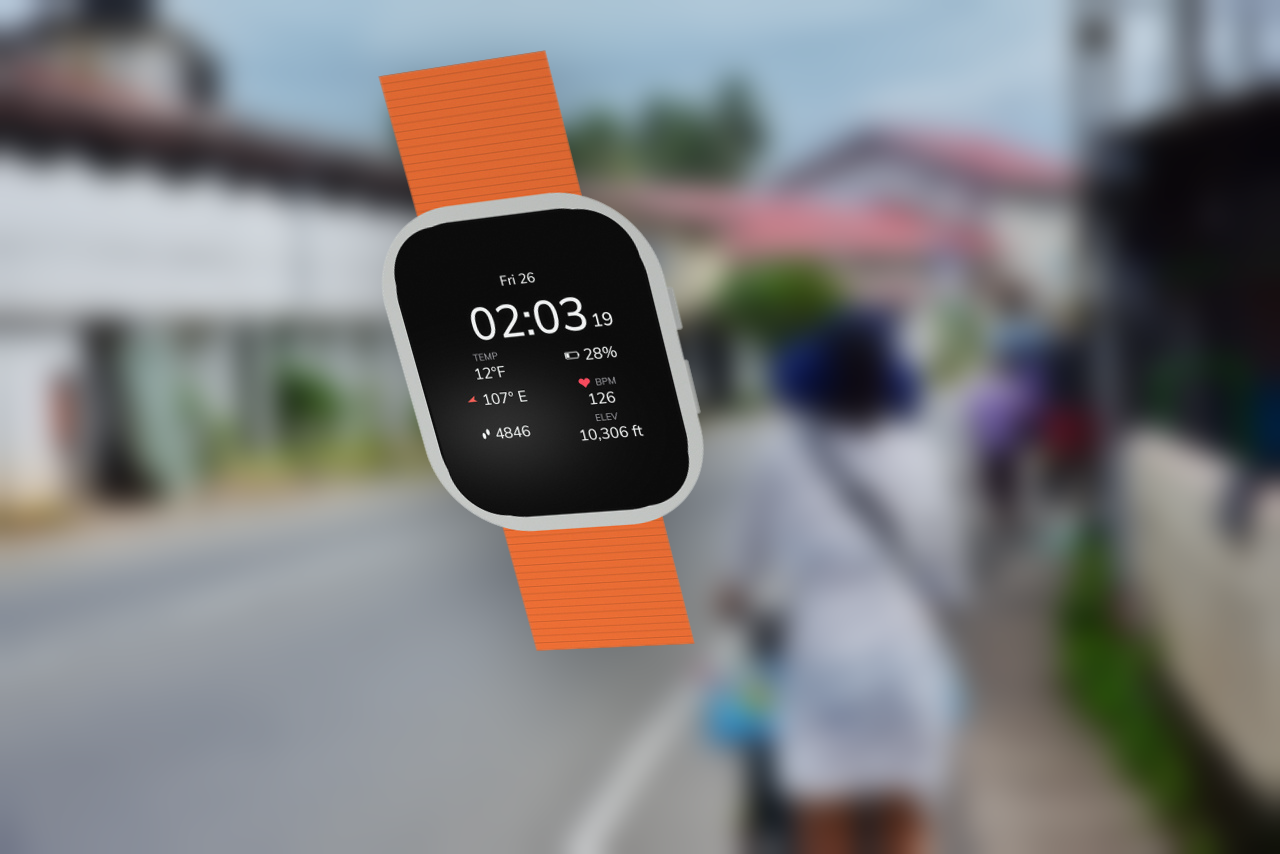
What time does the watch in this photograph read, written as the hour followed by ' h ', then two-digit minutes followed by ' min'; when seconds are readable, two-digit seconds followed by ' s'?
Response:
2 h 03 min 19 s
